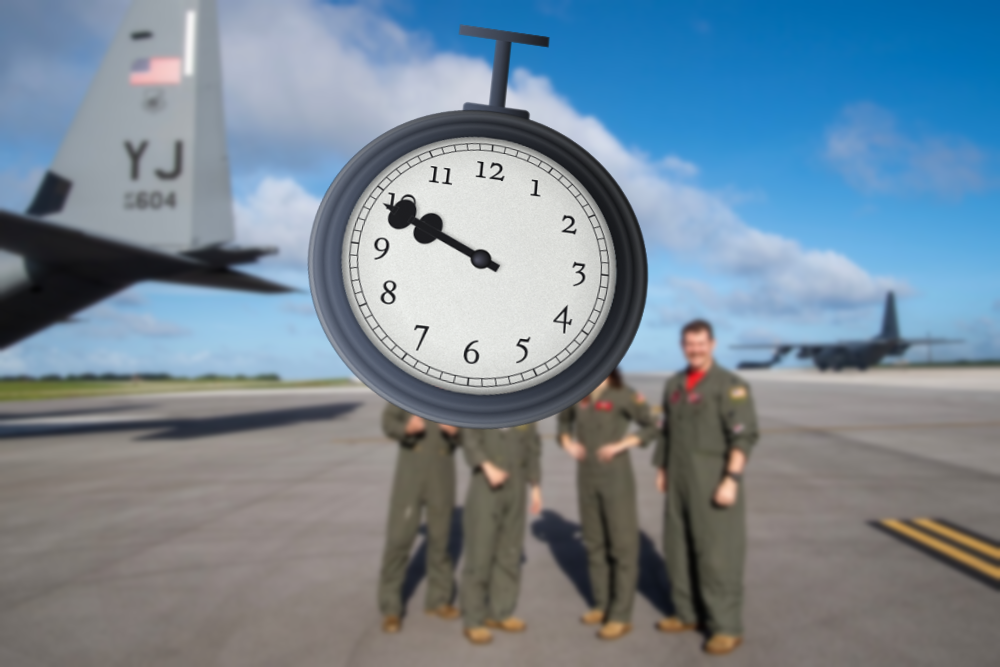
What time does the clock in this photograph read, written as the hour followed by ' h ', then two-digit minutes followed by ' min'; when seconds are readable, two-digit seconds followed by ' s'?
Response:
9 h 49 min
